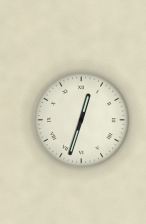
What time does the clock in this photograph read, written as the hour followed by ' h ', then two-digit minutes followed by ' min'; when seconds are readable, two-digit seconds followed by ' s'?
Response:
12 h 33 min
